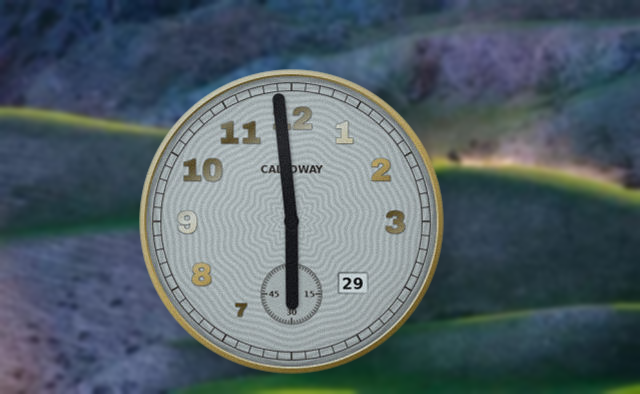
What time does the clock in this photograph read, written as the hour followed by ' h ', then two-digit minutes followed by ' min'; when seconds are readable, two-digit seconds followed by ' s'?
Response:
5 h 59 min
